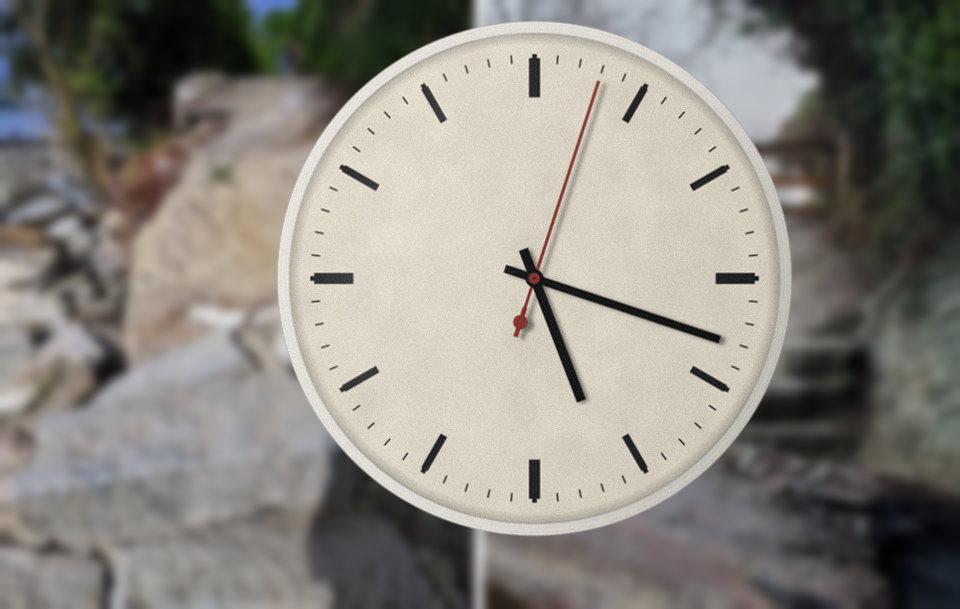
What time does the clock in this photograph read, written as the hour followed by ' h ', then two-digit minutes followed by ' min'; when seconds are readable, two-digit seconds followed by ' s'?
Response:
5 h 18 min 03 s
